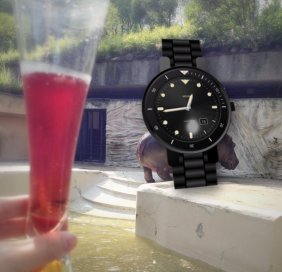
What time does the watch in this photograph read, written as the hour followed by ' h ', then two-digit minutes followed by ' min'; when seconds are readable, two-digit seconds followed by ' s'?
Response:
12 h 44 min
